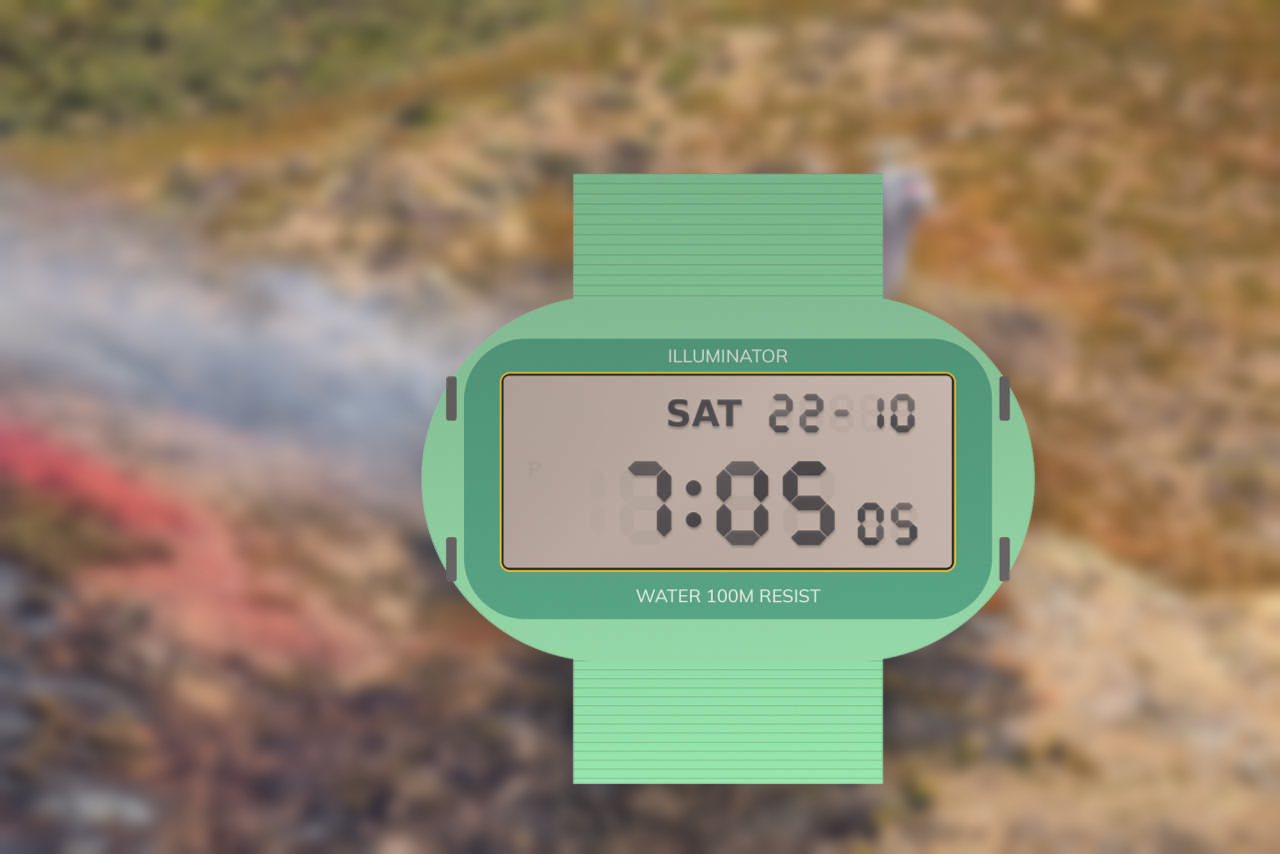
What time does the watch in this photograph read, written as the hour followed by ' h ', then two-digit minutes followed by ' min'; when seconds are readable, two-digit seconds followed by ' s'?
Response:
7 h 05 min 05 s
